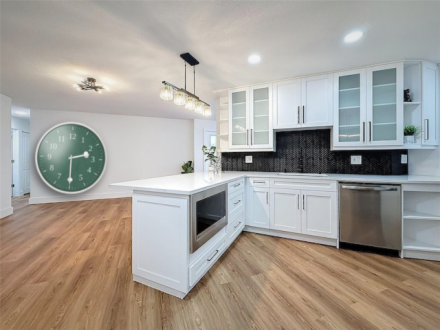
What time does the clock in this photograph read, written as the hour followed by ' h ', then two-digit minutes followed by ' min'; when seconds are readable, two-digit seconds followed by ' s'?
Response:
2 h 30 min
